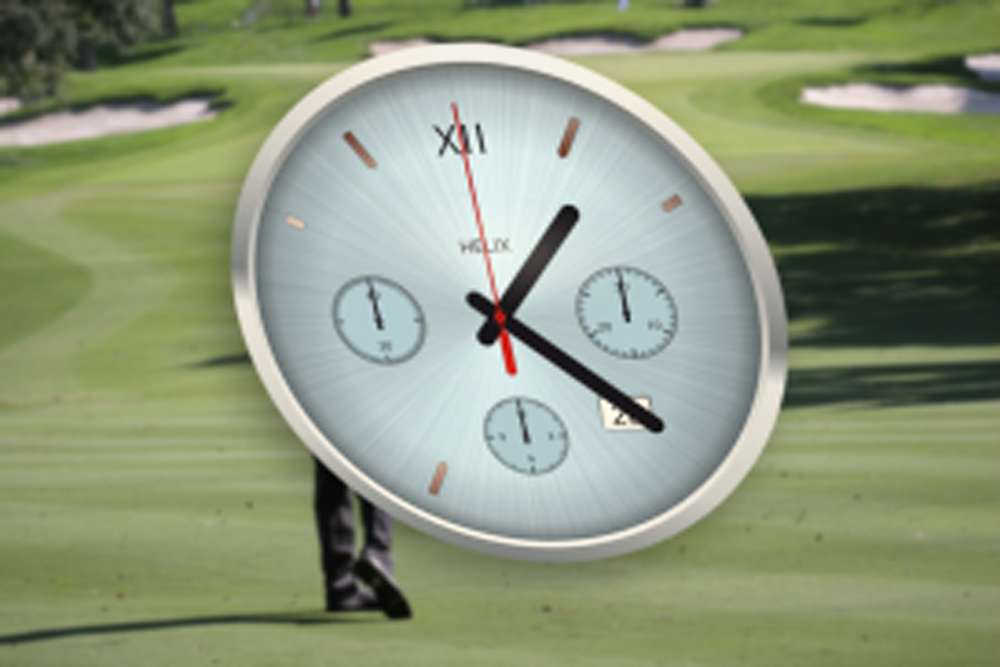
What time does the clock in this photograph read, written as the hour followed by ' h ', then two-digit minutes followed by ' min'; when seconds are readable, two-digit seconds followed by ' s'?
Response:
1 h 22 min
